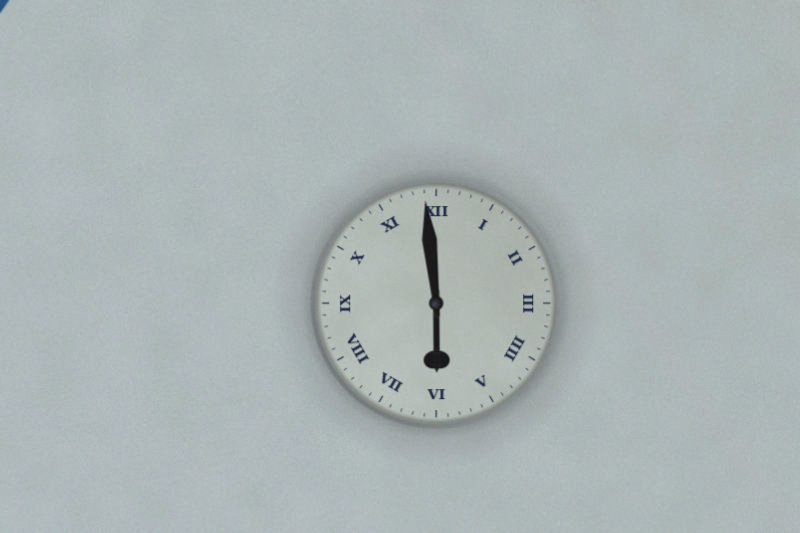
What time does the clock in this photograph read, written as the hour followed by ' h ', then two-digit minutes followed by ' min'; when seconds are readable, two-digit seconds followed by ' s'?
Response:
5 h 59 min
